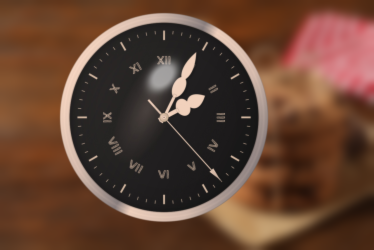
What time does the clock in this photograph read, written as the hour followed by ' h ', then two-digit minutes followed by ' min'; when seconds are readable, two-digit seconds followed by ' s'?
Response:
2 h 04 min 23 s
